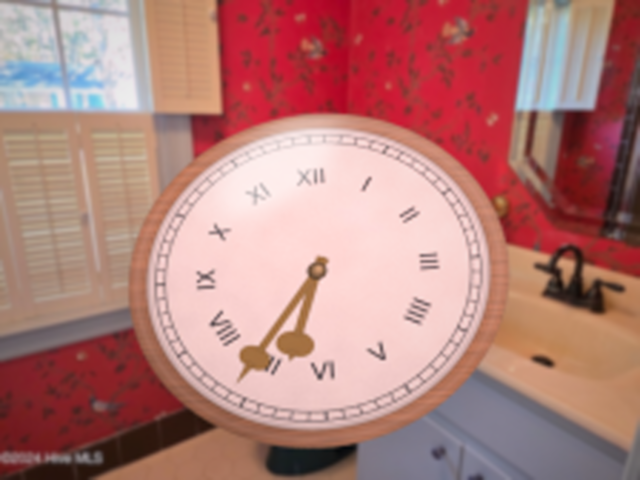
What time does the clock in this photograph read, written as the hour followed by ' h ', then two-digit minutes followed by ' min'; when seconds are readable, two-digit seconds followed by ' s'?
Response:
6 h 36 min
